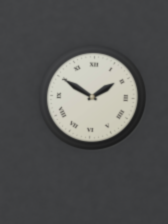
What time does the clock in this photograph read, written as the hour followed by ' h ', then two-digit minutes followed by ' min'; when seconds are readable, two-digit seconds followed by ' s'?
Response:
1 h 50 min
